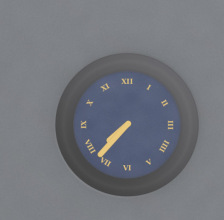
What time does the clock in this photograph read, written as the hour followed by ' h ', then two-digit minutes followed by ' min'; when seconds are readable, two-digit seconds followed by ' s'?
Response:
7 h 37 min
